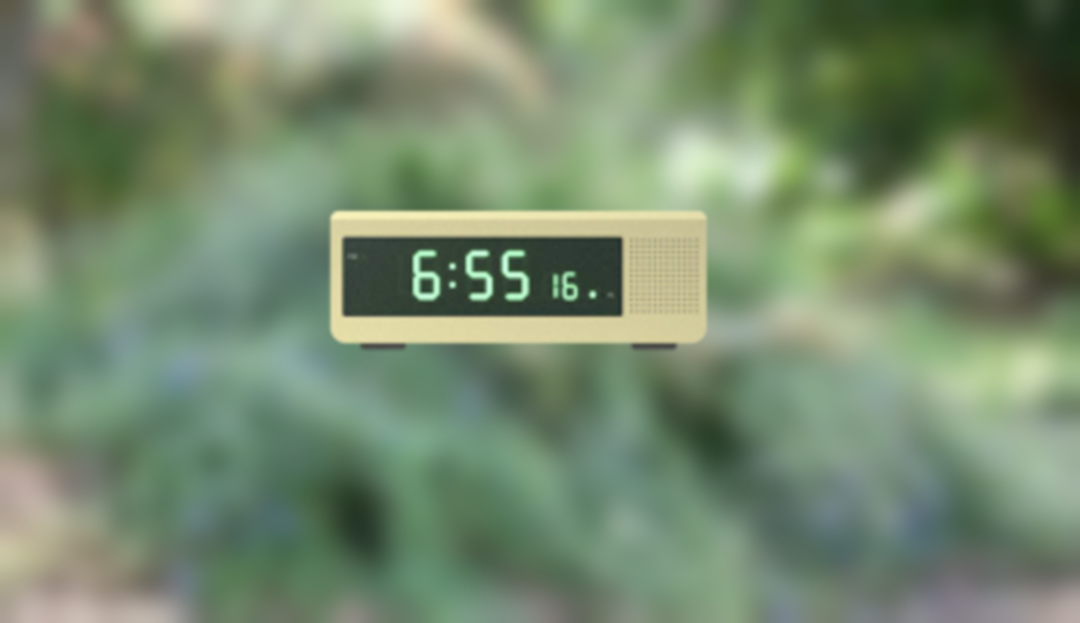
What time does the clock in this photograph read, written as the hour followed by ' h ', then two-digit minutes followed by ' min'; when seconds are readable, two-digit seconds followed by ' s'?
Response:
6 h 55 min 16 s
